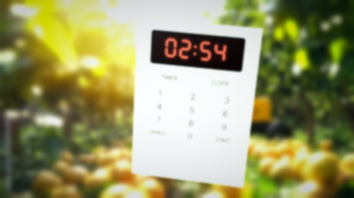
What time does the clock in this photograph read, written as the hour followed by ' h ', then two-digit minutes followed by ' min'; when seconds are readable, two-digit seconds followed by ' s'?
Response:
2 h 54 min
